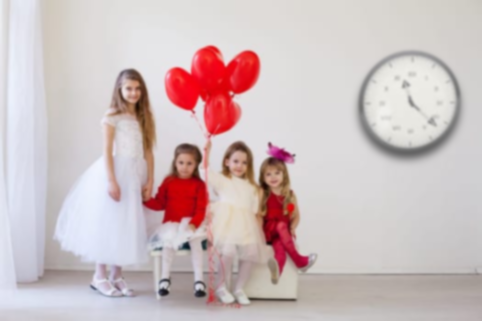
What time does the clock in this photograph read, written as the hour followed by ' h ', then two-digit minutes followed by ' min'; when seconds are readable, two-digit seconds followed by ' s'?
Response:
11 h 22 min
